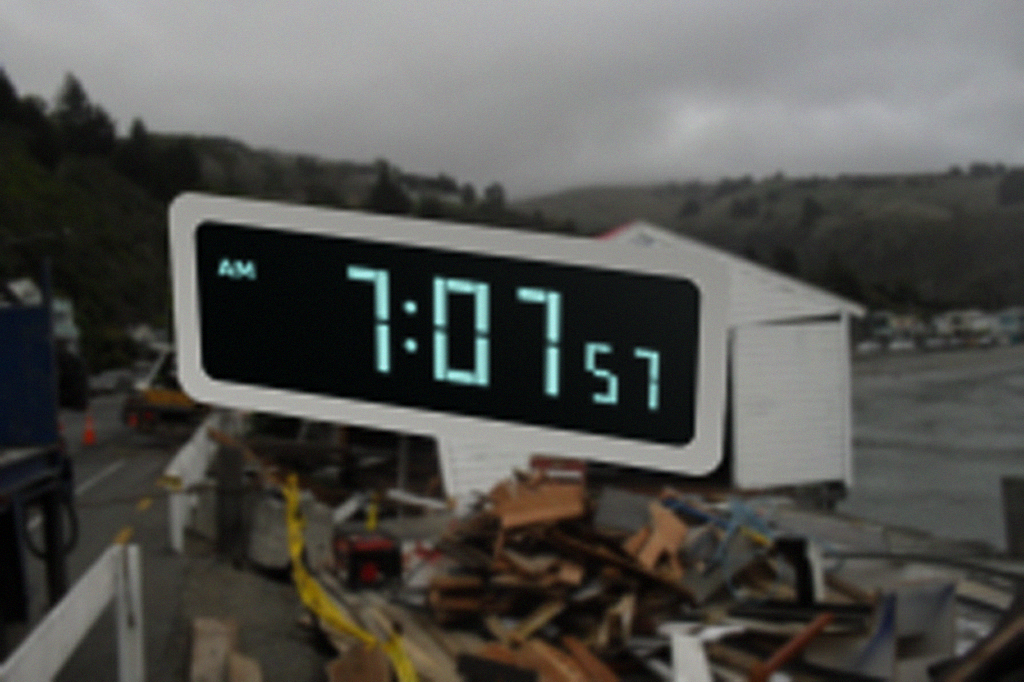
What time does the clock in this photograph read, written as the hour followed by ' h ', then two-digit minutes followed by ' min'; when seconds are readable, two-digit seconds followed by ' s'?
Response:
7 h 07 min 57 s
